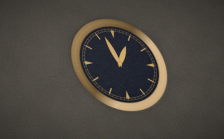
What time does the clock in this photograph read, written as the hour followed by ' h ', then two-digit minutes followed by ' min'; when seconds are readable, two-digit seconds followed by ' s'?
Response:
12 h 57 min
